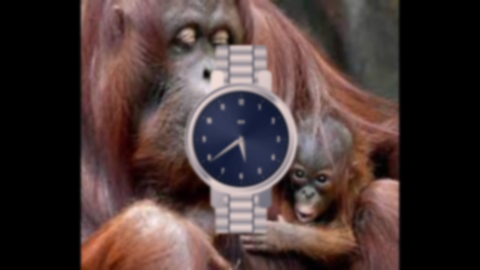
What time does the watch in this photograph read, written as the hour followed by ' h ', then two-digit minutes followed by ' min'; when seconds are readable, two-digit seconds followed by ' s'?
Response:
5 h 39 min
